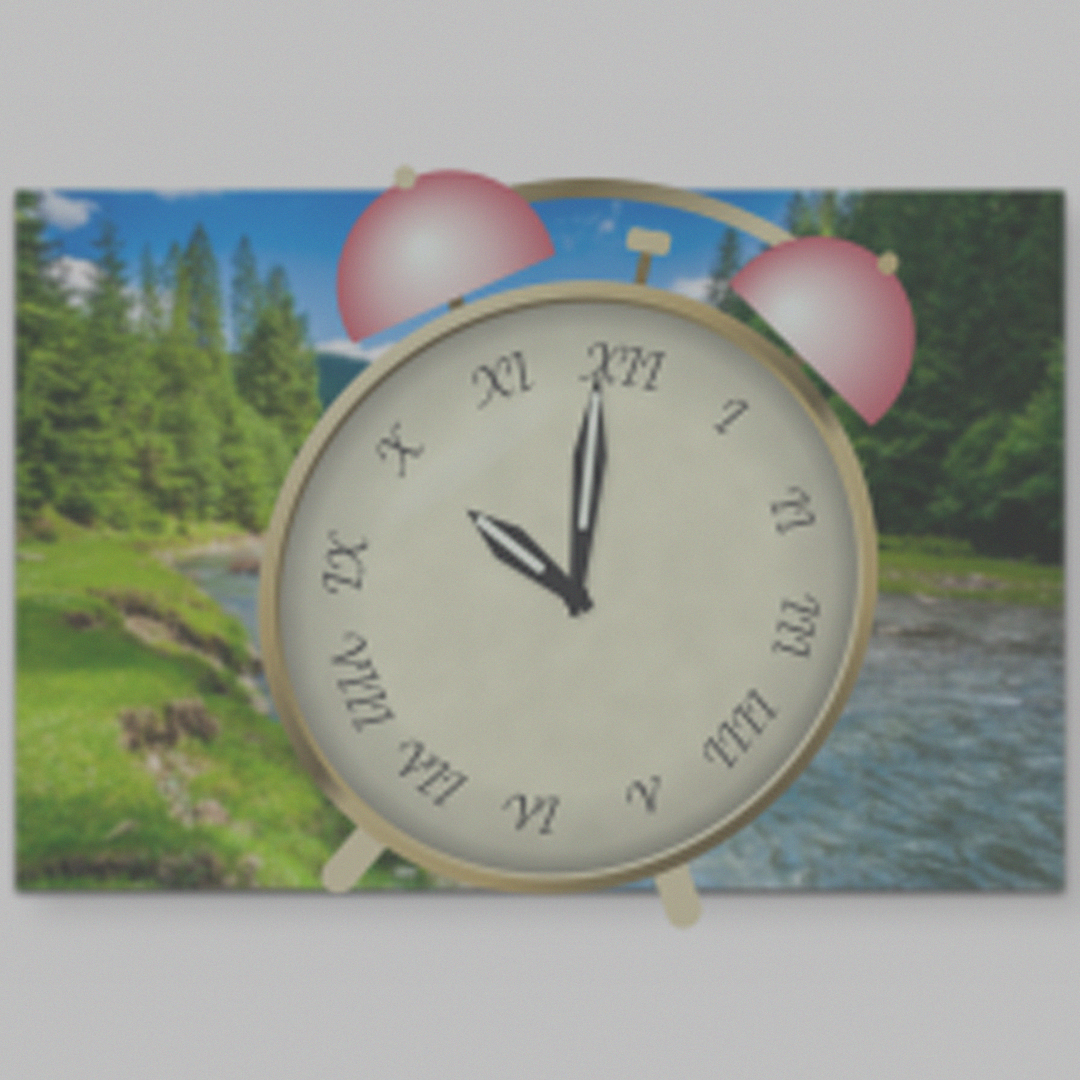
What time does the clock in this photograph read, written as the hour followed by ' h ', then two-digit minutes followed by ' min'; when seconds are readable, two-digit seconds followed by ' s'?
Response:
9 h 59 min
